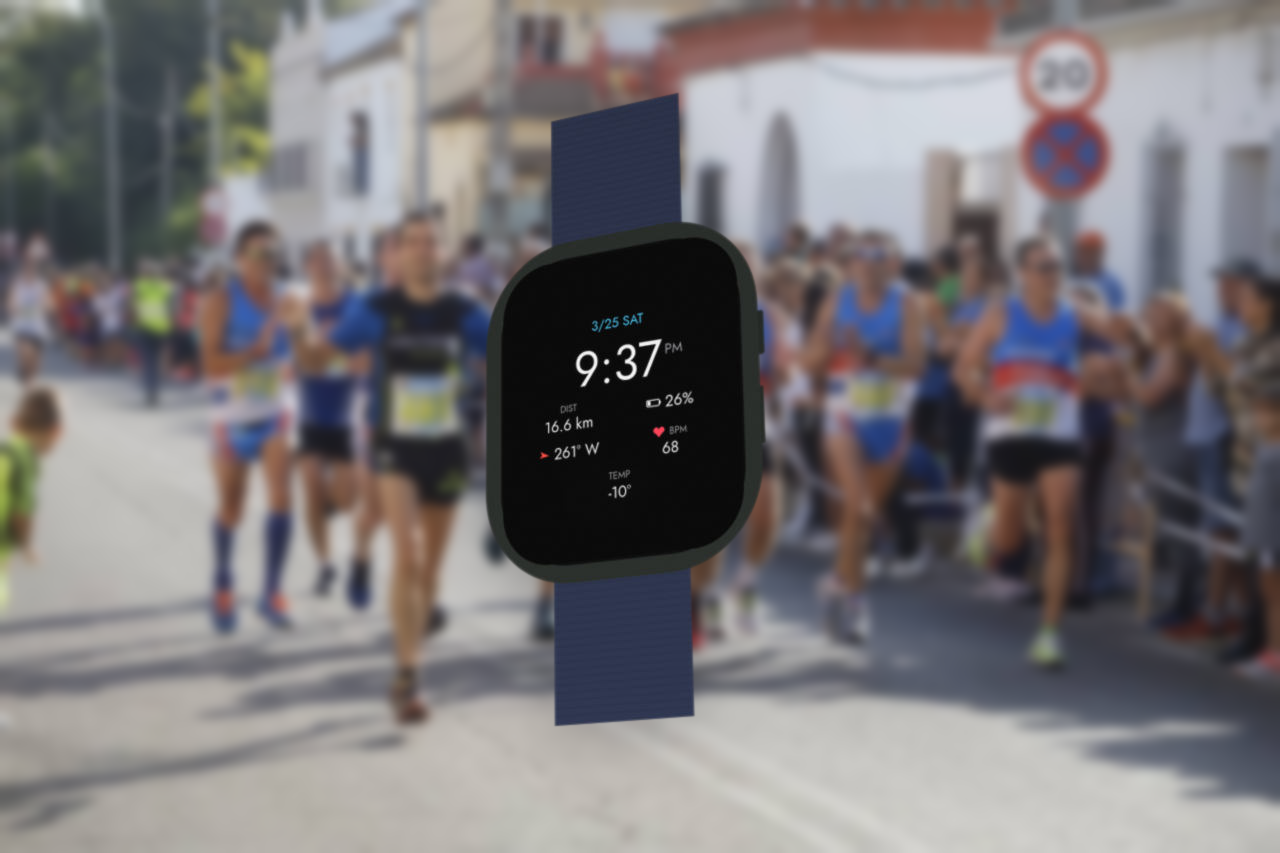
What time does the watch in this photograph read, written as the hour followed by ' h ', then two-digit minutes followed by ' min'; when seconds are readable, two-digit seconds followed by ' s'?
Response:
9 h 37 min
